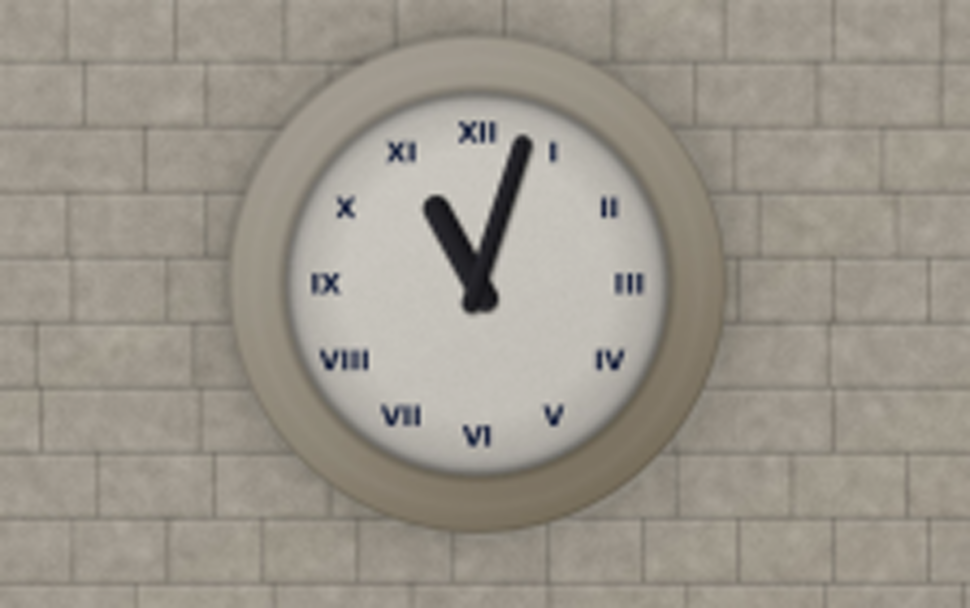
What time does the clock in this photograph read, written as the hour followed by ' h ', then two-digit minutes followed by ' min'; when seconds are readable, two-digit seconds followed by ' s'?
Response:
11 h 03 min
